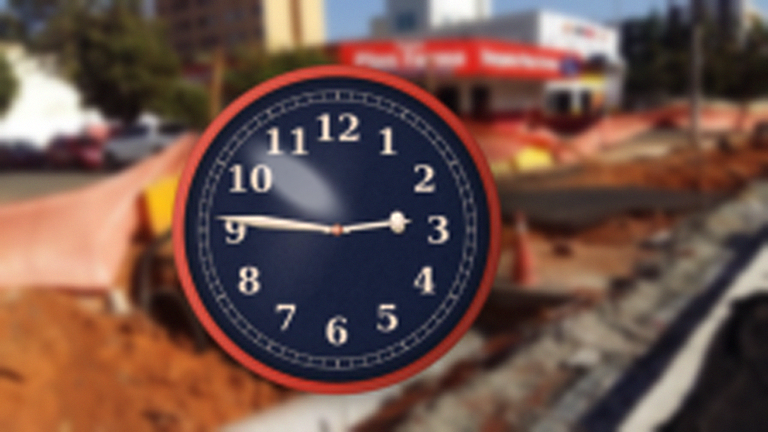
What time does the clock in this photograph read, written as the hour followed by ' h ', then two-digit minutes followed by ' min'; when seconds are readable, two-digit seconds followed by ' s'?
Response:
2 h 46 min
